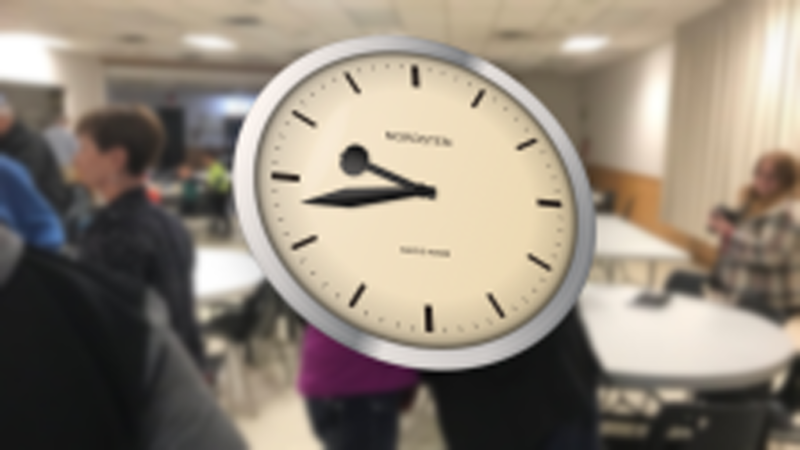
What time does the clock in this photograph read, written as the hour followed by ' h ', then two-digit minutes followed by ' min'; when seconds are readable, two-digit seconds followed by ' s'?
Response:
9 h 43 min
